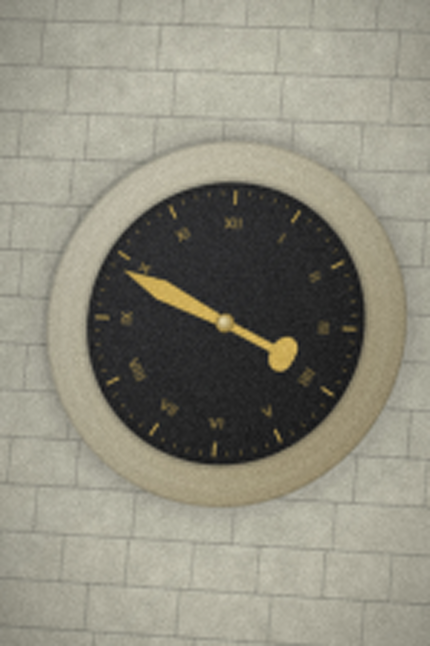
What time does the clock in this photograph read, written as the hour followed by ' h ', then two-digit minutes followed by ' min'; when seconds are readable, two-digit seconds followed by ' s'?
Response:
3 h 49 min
